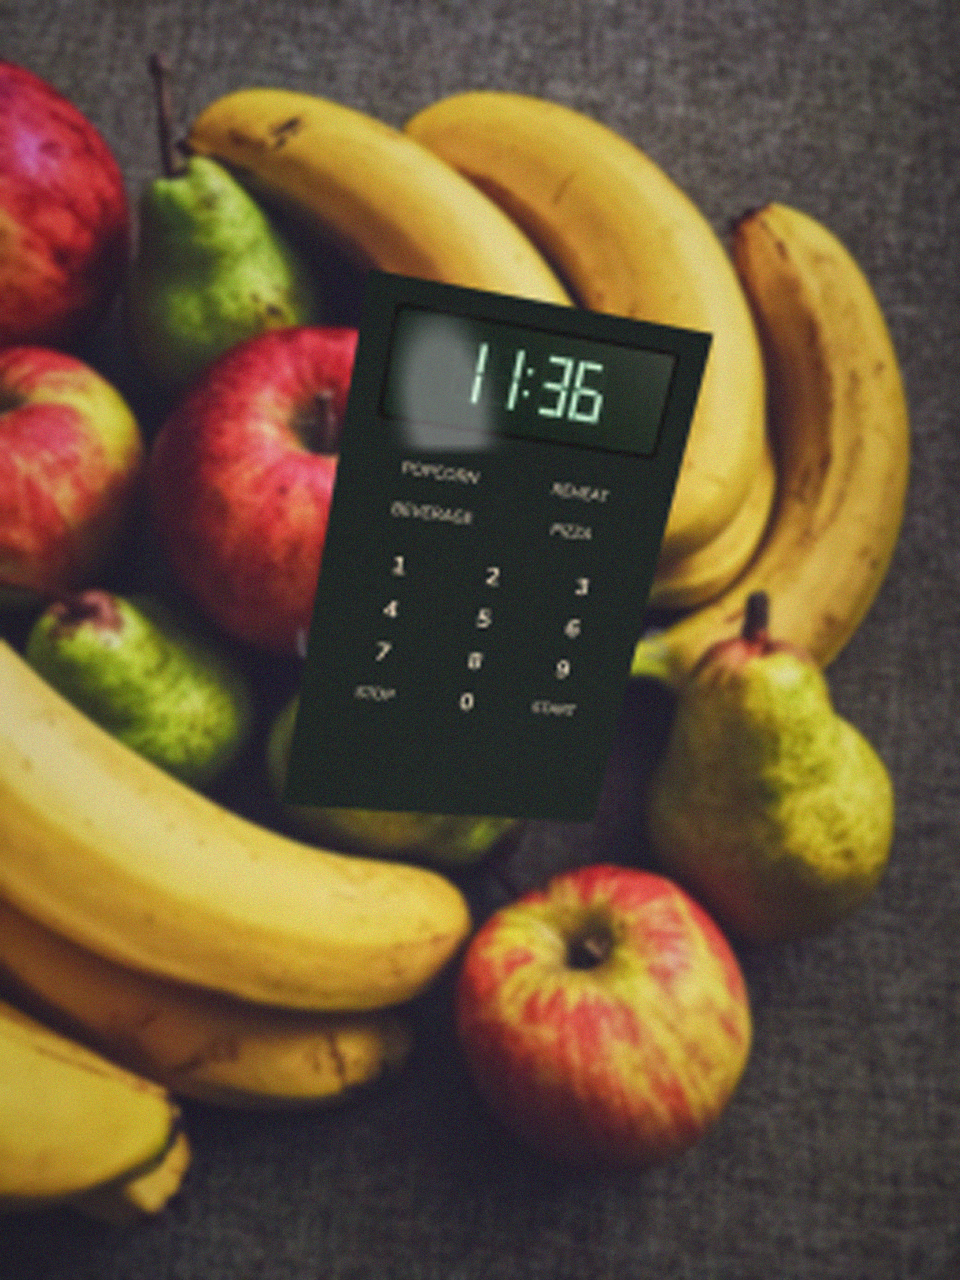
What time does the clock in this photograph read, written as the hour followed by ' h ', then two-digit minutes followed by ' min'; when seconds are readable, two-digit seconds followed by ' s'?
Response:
11 h 36 min
